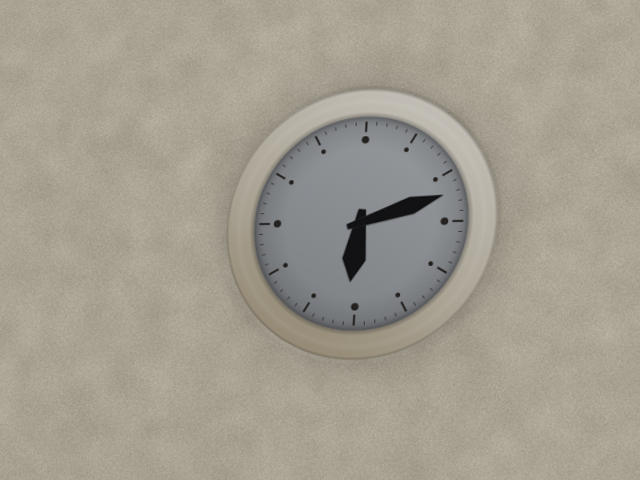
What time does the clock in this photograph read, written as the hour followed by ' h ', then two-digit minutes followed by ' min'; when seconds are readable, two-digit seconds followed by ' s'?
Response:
6 h 12 min
